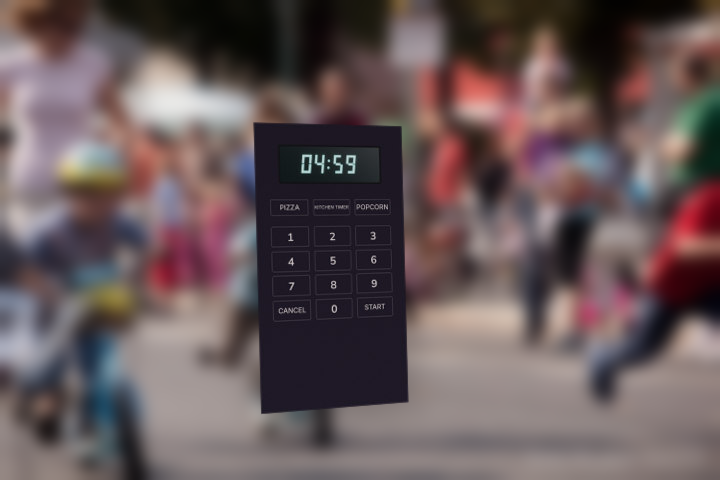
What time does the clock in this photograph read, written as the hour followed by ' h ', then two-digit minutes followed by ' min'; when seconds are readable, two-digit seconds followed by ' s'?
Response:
4 h 59 min
